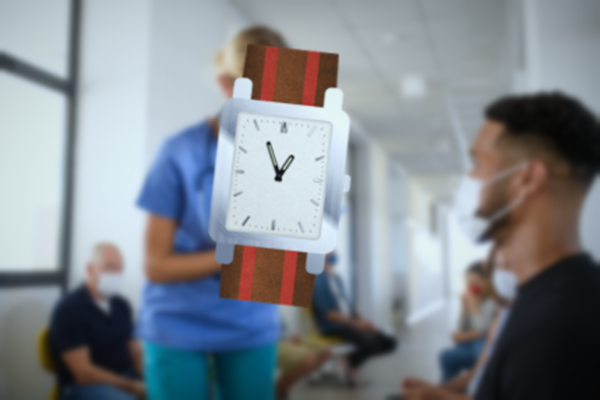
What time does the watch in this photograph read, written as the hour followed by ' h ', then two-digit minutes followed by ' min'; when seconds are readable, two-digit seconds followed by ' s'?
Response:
12 h 56 min
